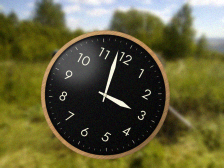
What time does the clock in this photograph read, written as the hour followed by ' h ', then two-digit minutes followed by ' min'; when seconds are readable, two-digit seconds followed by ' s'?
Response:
2 h 58 min
